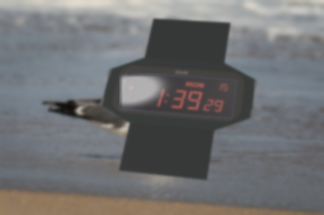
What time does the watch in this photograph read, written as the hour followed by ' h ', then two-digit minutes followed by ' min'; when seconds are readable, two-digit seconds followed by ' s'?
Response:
1 h 39 min 29 s
